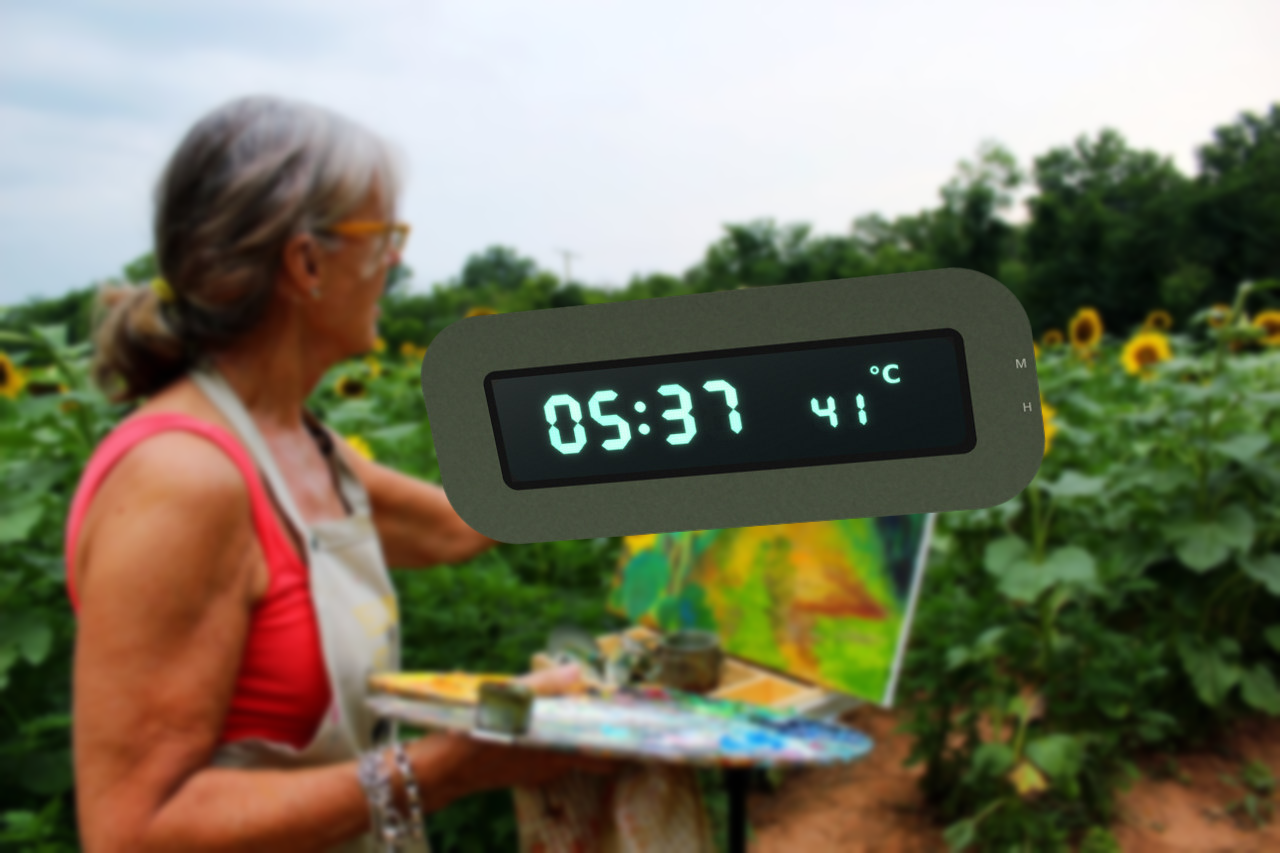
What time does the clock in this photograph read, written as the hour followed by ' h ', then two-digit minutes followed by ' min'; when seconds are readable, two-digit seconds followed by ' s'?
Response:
5 h 37 min
